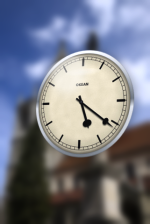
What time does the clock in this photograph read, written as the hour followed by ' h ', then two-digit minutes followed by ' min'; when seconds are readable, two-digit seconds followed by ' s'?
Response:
5 h 21 min
